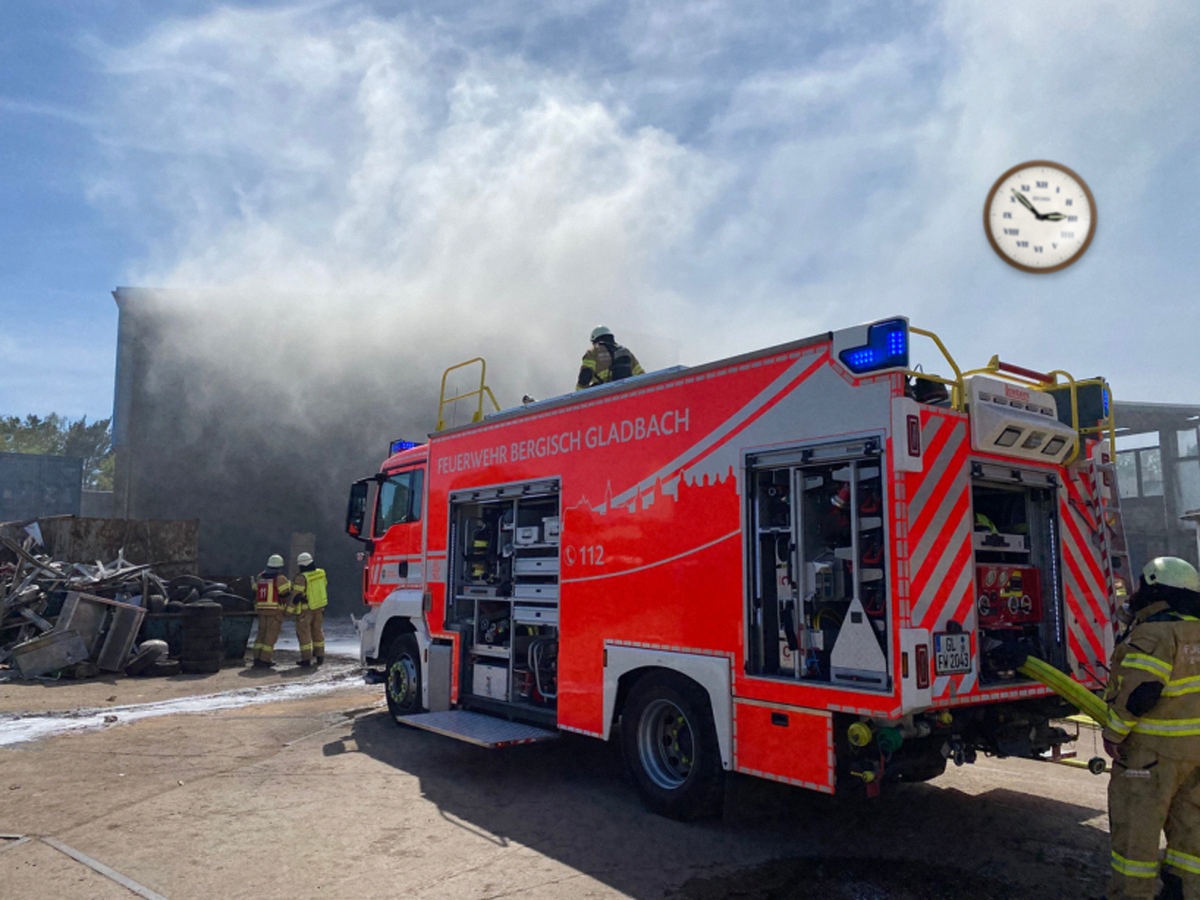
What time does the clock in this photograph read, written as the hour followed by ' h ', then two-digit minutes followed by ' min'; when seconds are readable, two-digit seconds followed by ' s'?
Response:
2 h 52 min
